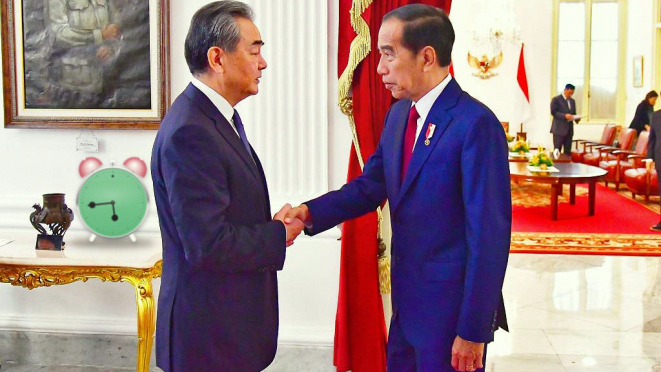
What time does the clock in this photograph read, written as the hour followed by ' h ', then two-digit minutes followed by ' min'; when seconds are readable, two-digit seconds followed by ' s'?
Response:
5 h 44 min
